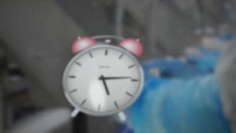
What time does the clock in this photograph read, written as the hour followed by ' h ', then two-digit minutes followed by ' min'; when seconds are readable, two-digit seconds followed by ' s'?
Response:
5 h 14 min
